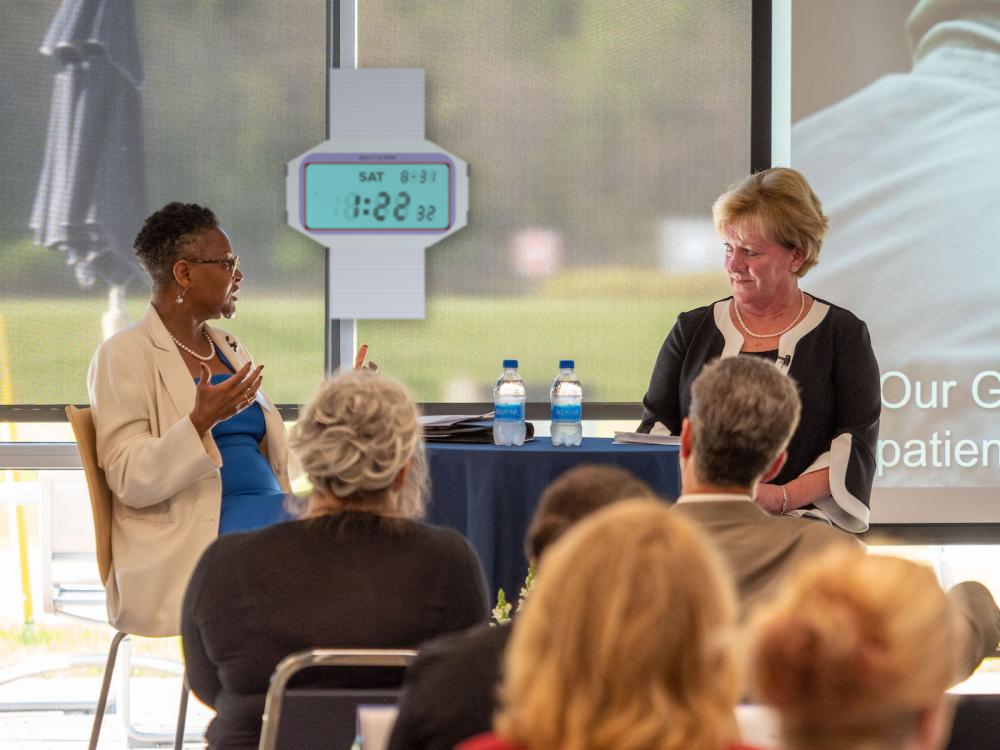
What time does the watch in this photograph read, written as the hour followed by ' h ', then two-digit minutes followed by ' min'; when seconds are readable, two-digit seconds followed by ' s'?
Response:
1 h 22 min 32 s
